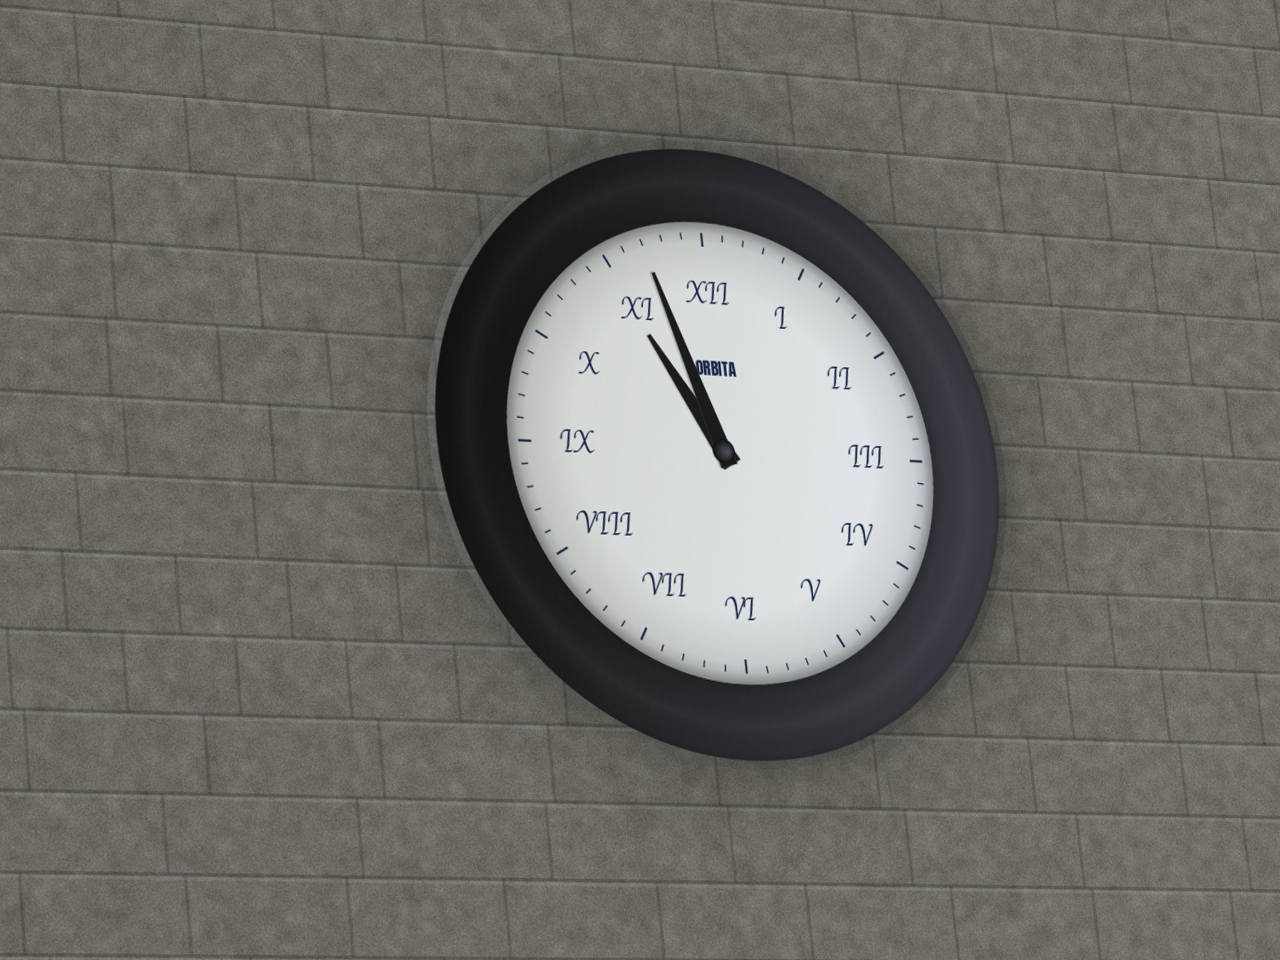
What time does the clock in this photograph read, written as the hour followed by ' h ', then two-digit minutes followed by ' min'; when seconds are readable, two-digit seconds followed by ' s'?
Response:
10 h 57 min
